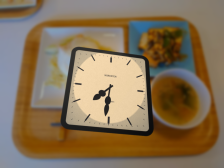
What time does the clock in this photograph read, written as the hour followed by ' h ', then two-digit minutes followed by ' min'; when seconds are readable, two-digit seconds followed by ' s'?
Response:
7 h 31 min
